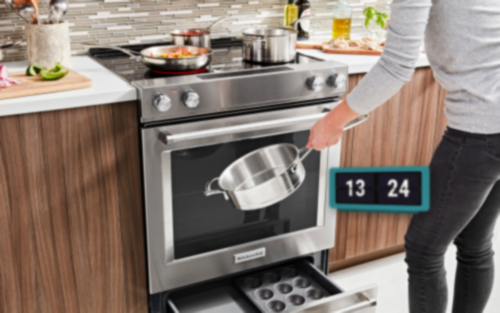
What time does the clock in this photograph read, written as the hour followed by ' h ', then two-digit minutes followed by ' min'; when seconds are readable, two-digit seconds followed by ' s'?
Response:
13 h 24 min
